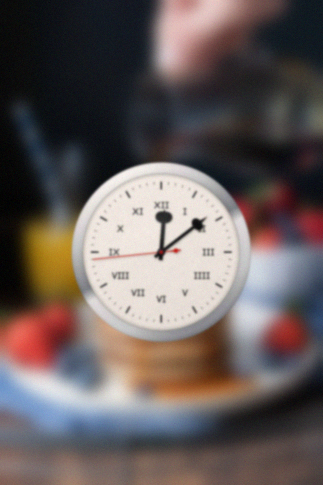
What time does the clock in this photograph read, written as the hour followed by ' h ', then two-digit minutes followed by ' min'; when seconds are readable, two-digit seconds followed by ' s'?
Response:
12 h 08 min 44 s
